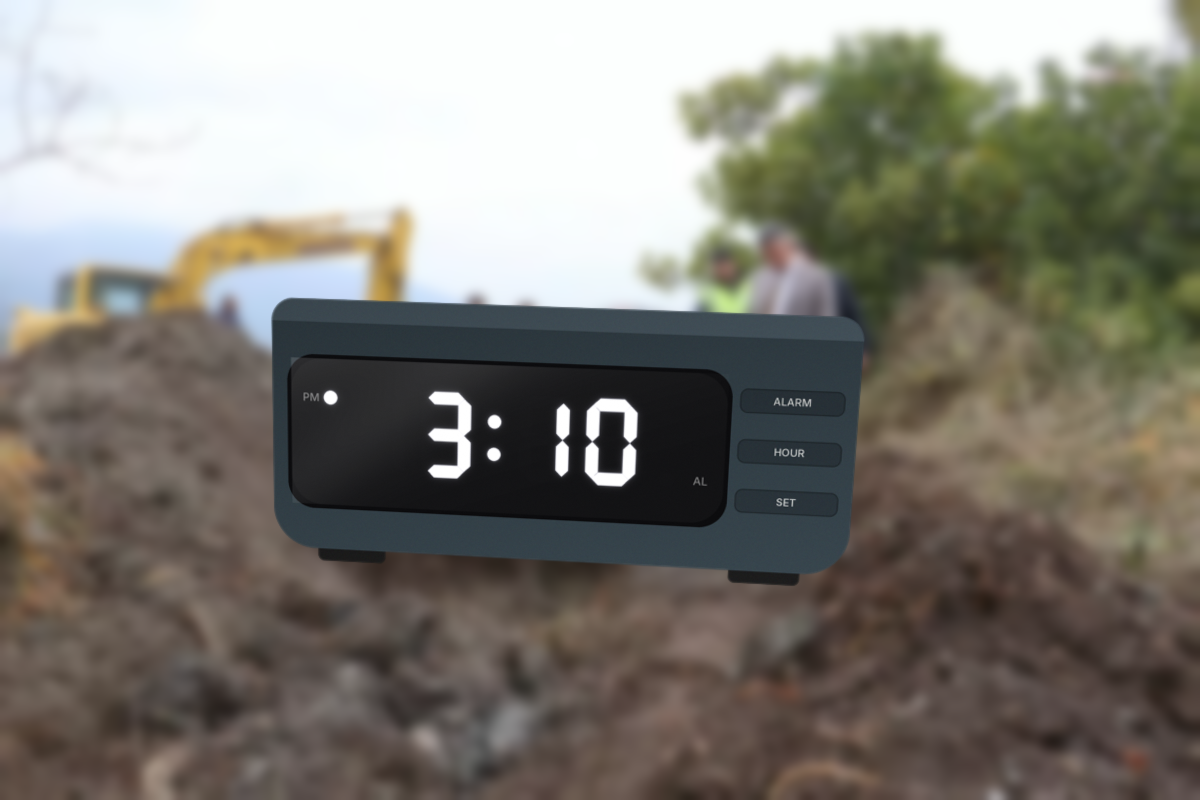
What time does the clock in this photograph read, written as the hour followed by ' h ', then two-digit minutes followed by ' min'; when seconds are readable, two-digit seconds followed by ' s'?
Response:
3 h 10 min
